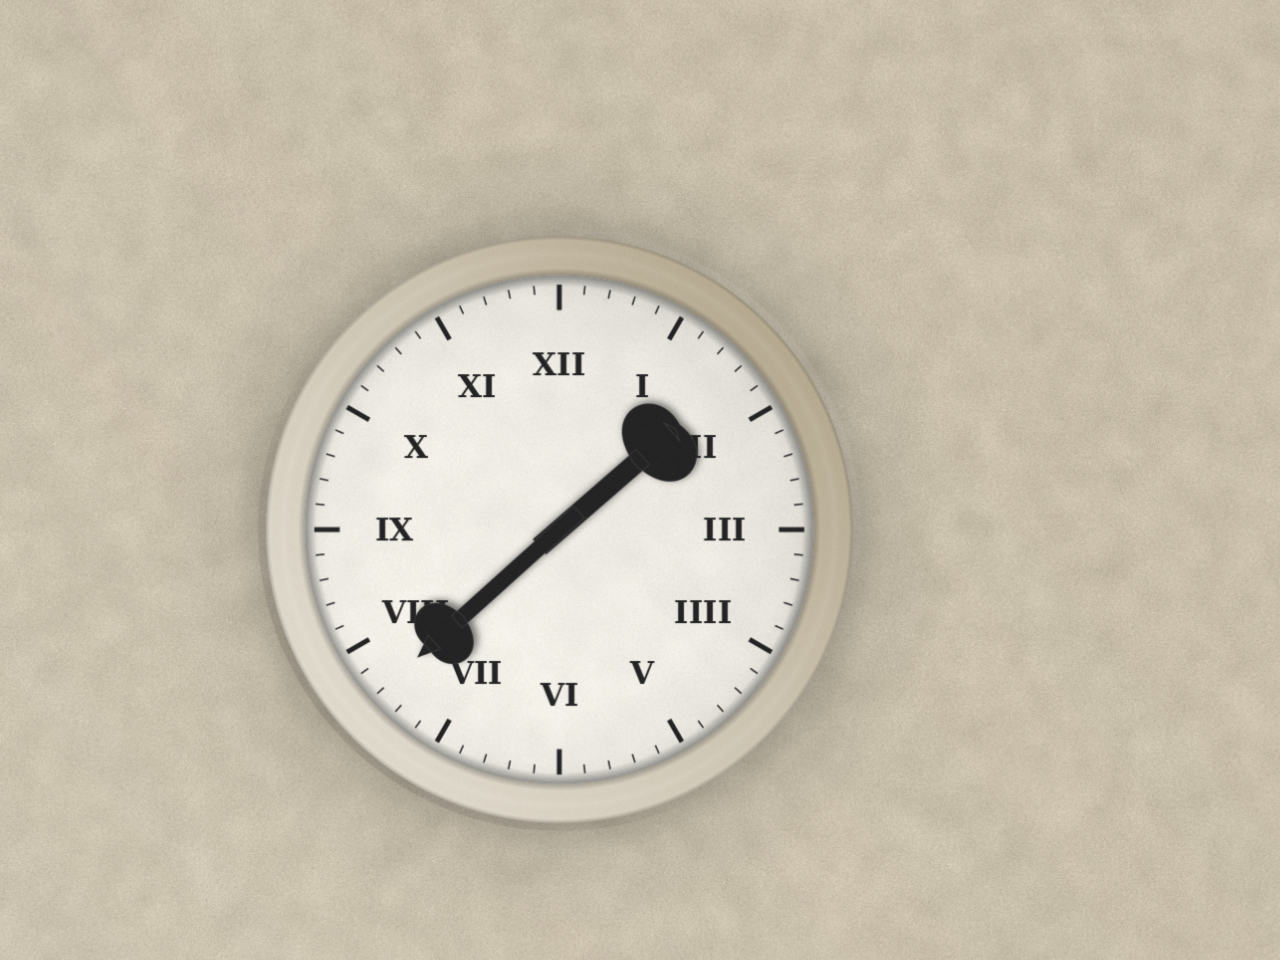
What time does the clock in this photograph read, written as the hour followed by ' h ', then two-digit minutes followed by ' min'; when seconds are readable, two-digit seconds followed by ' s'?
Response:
1 h 38 min
